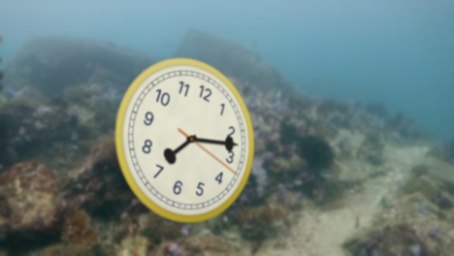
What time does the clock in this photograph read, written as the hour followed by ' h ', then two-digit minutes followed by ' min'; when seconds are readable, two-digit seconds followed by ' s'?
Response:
7 h 12 min 17 s
